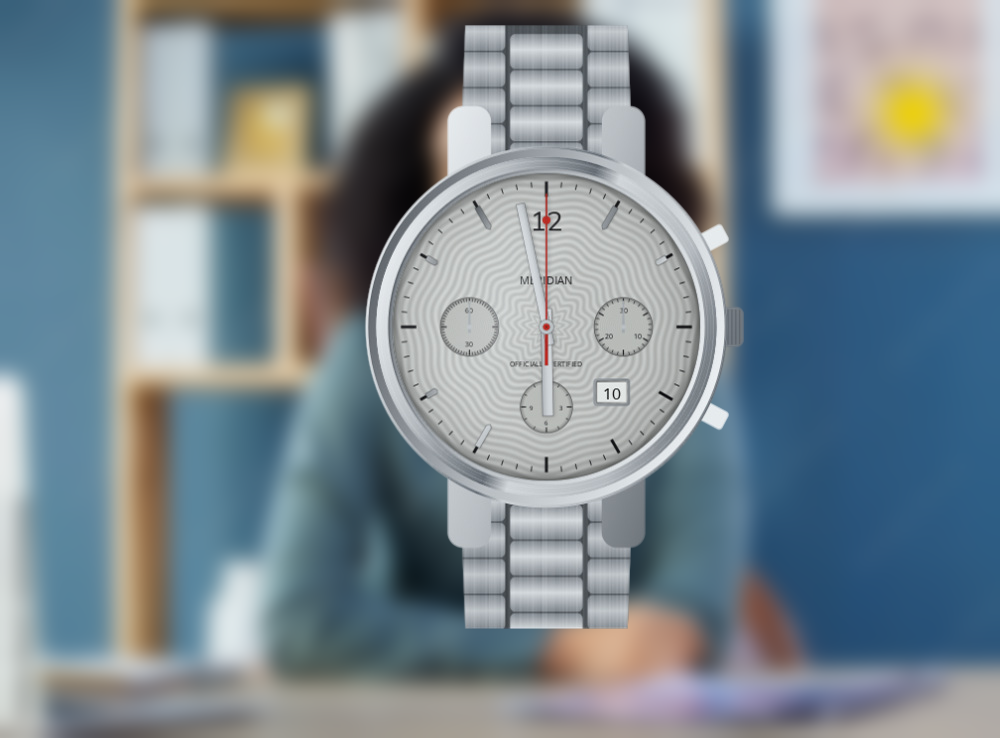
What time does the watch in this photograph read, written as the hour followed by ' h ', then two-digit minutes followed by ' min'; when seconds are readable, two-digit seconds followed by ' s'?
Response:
5 h 58 min
